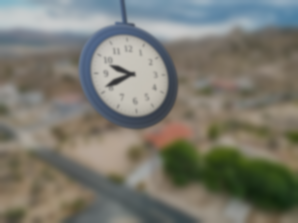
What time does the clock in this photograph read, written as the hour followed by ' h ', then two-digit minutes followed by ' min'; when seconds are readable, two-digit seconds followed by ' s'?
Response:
9 h 41 min
